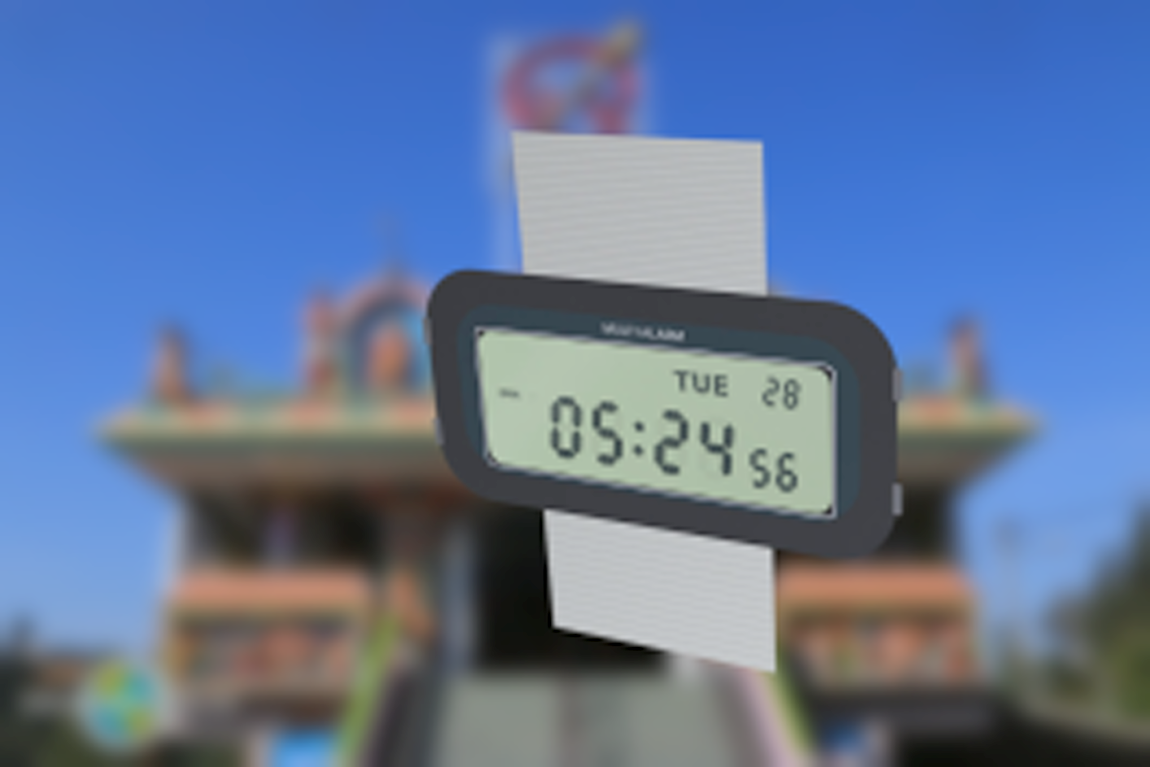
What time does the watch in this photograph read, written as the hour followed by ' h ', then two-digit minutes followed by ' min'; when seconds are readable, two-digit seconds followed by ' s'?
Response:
5 h 24 min 56 s
